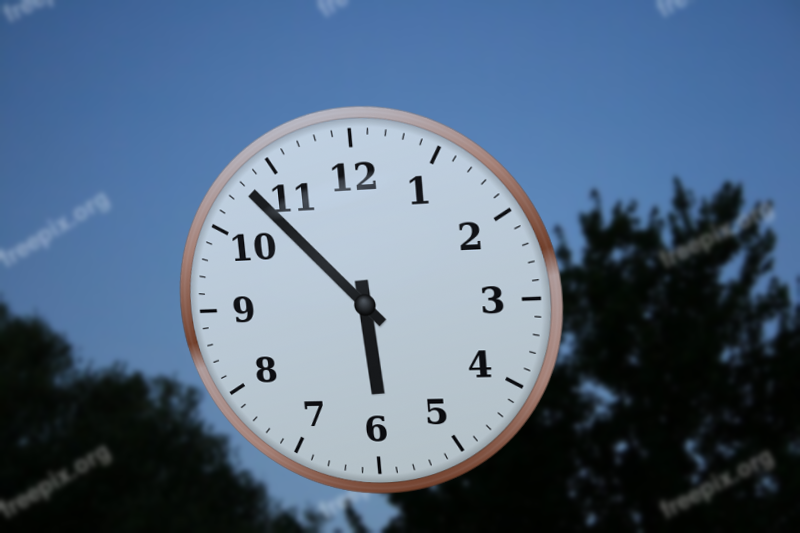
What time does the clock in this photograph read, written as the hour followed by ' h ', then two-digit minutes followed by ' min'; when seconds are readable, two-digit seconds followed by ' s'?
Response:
5 h 53 min
